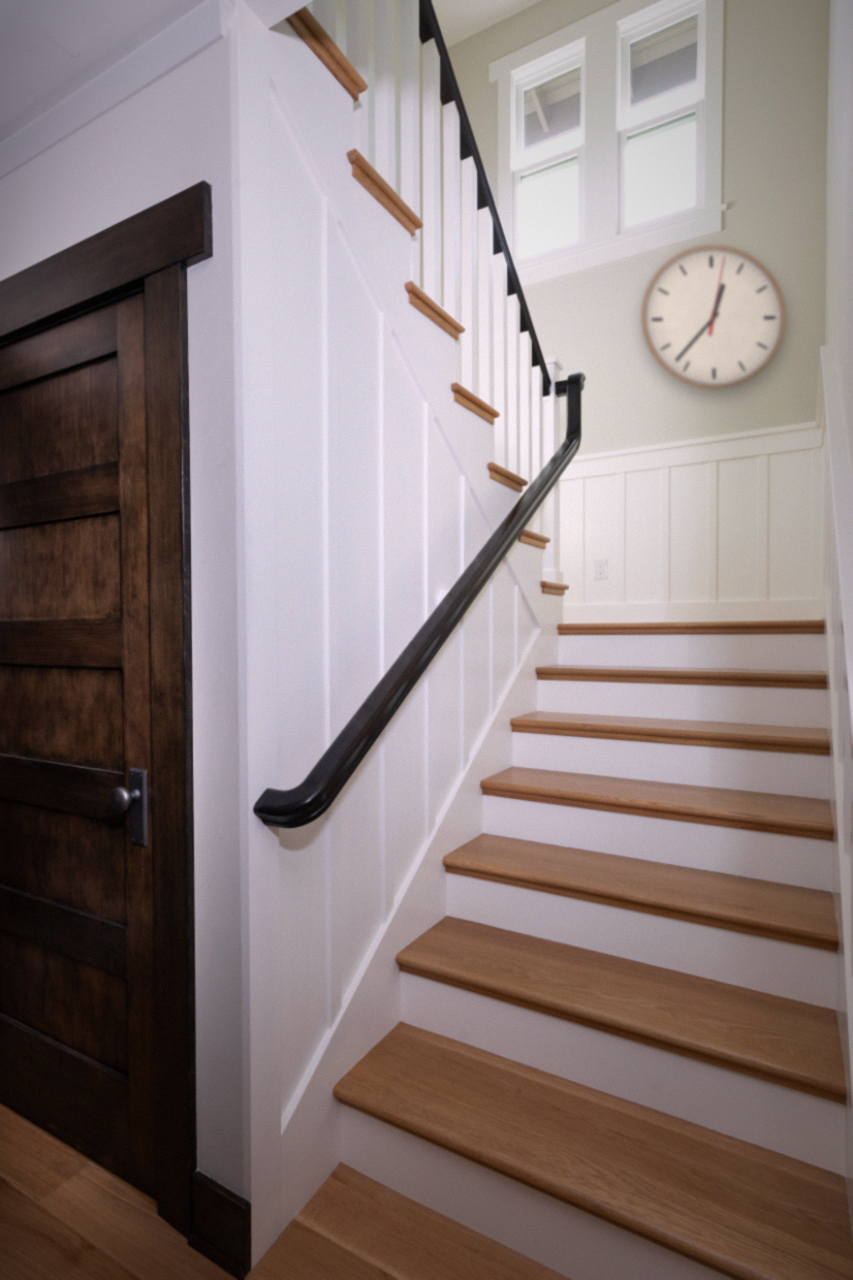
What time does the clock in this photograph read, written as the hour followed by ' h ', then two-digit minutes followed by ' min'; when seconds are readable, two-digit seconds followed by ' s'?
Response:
12 h 37 min 02 s
